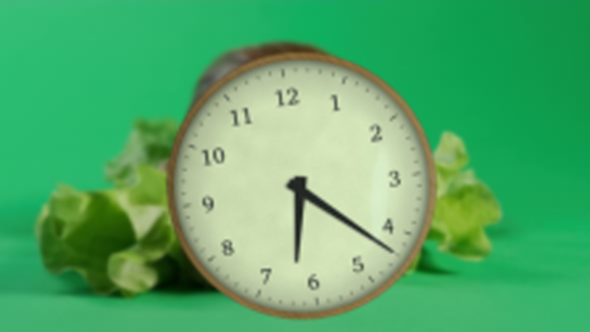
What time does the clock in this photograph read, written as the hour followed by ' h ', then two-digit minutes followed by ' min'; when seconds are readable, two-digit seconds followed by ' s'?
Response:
6 h 22 min
